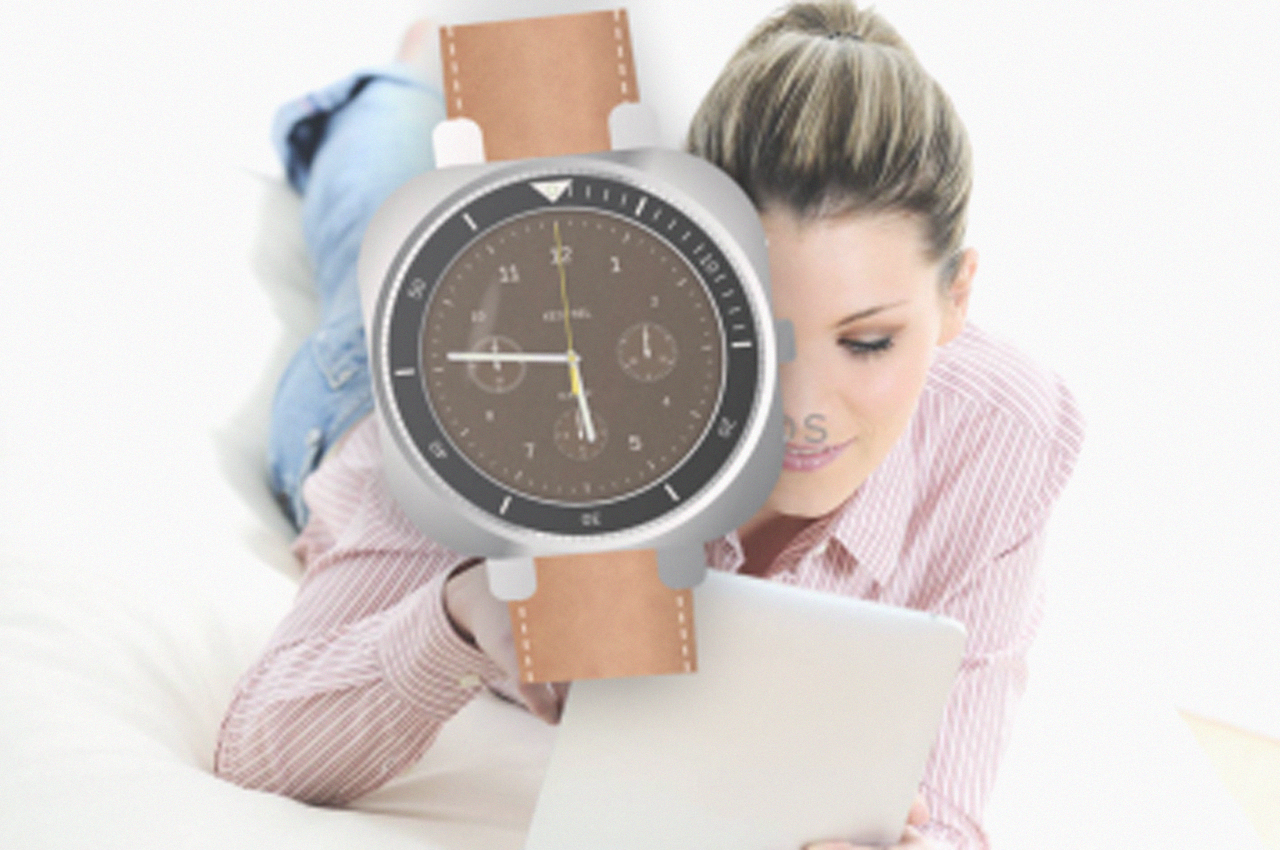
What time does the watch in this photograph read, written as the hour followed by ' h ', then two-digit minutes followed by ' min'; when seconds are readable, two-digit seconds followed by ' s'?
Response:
5 h 46 min
